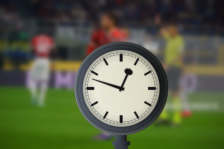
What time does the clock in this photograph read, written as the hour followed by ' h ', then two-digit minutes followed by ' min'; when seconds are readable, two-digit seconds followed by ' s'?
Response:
12 h 48 min
